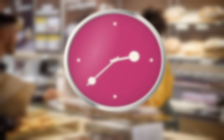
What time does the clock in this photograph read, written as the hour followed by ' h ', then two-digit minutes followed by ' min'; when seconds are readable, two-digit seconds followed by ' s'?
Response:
2 h 38 min
